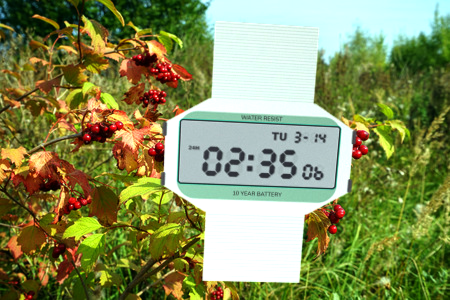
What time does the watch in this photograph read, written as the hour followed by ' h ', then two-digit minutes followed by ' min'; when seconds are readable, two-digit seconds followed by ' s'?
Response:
2 h 35 min 06 s
